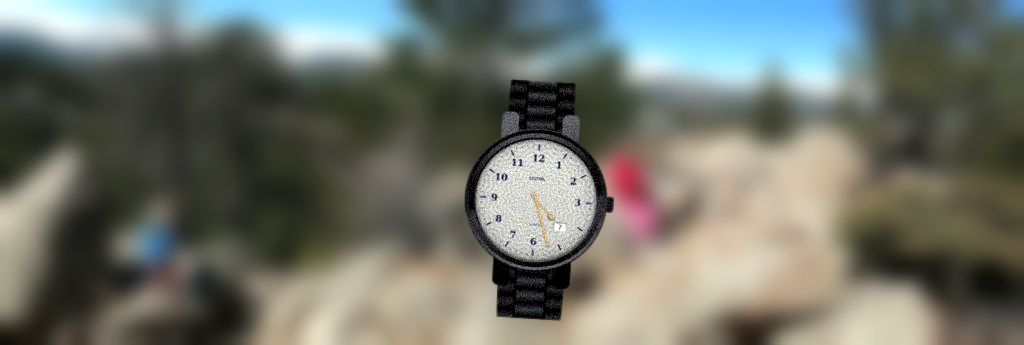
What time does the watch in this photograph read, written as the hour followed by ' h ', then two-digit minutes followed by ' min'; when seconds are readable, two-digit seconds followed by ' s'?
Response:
4 h 27 min
